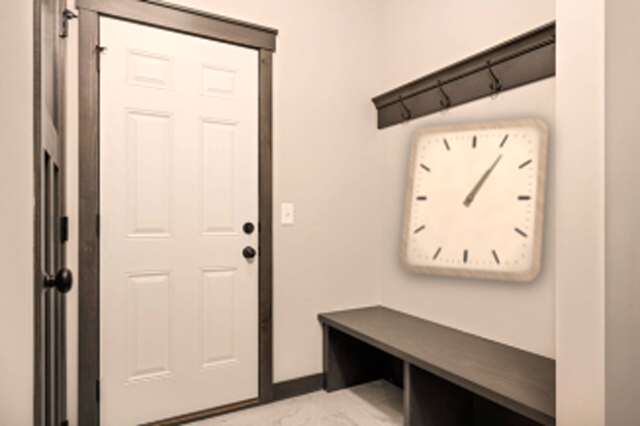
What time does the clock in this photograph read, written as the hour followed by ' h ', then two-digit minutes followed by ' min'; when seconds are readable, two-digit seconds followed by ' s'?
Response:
1 h 06 min
